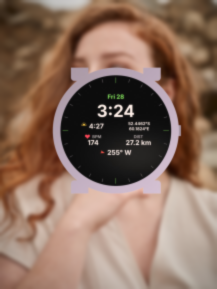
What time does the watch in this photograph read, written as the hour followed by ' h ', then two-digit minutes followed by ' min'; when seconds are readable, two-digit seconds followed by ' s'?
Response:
3 h 24 min
